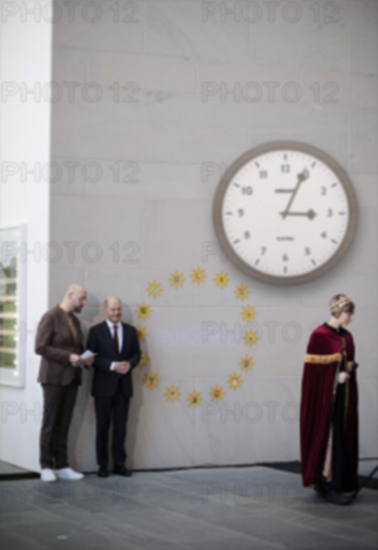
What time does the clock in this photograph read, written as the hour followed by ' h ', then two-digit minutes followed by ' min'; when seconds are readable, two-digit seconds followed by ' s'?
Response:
3 h 04 min
